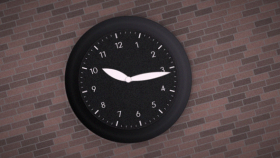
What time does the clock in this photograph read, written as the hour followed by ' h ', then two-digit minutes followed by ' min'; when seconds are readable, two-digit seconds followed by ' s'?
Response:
10 h 16 min
